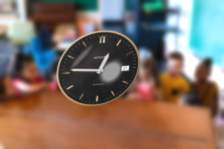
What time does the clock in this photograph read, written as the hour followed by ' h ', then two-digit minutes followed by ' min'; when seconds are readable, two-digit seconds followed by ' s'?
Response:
12 h 46 min
